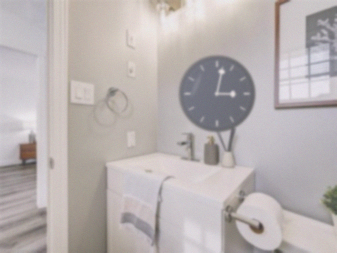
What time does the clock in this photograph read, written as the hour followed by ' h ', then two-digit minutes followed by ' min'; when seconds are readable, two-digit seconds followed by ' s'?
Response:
3 h 02 min
